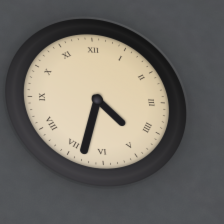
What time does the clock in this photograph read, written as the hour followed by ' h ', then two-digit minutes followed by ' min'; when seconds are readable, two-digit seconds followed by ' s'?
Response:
4 h 33 min
